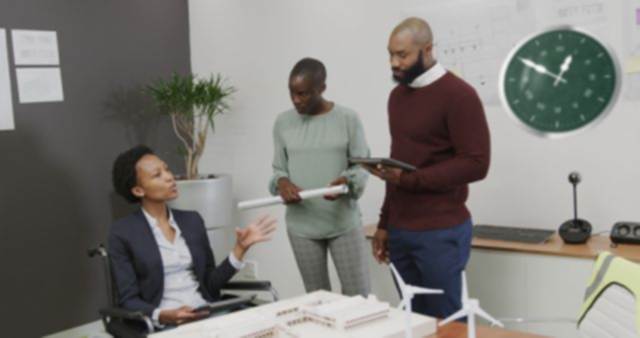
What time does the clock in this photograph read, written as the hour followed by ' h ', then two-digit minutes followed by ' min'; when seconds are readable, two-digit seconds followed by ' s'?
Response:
12 h 50 min
